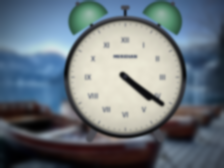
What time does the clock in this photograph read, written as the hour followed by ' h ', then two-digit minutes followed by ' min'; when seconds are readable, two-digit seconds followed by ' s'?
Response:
4 h 21 min
